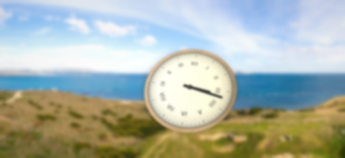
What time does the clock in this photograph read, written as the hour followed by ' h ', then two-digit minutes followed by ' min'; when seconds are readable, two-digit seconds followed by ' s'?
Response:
3 h 17 min
